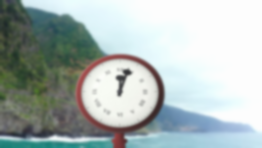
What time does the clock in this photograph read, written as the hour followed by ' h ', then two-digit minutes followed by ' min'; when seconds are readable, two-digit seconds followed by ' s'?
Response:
12 h 03 min
